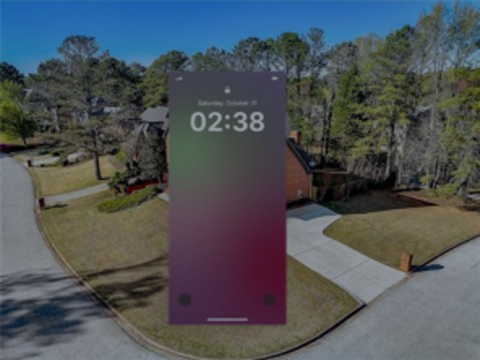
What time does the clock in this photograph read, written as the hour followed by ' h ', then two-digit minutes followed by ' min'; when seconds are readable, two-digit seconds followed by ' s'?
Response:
2 h 38 min
